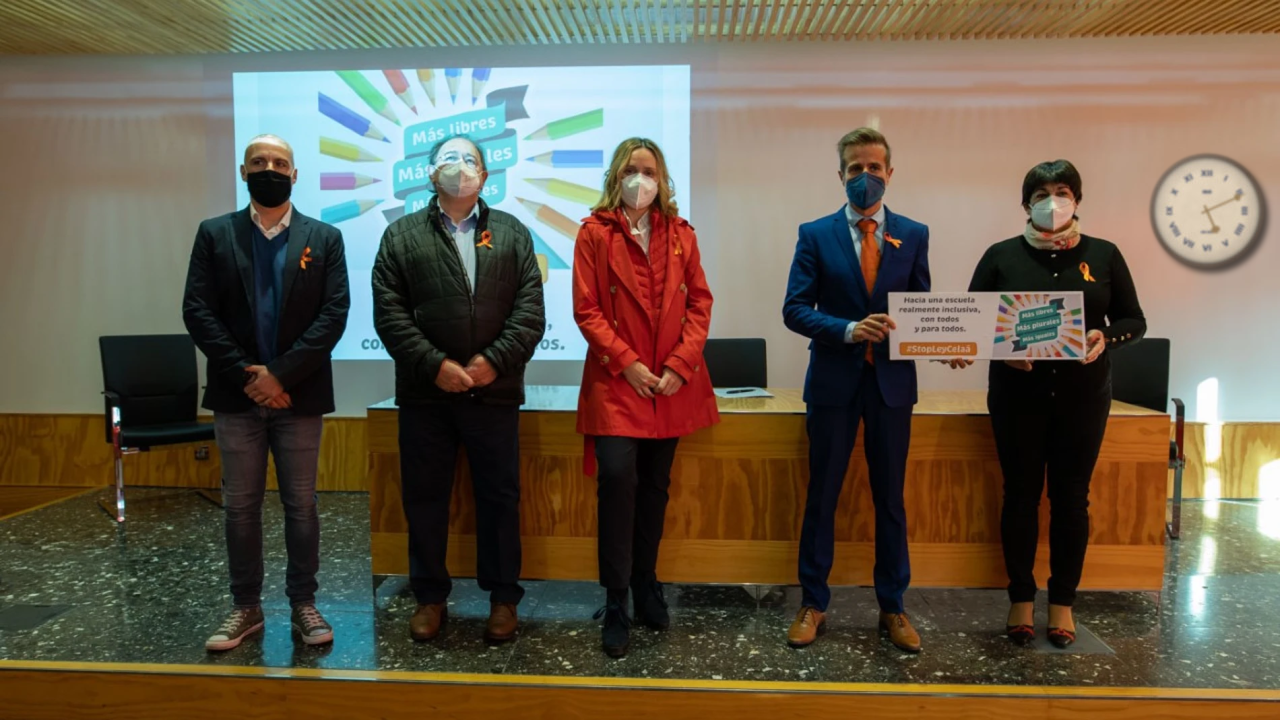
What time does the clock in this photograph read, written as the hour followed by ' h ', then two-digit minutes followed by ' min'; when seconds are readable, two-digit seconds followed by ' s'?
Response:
5 h 11 min
